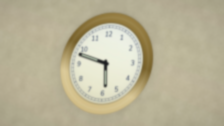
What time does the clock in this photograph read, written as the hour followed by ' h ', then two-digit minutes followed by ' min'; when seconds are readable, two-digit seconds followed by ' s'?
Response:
5 h 48 min
